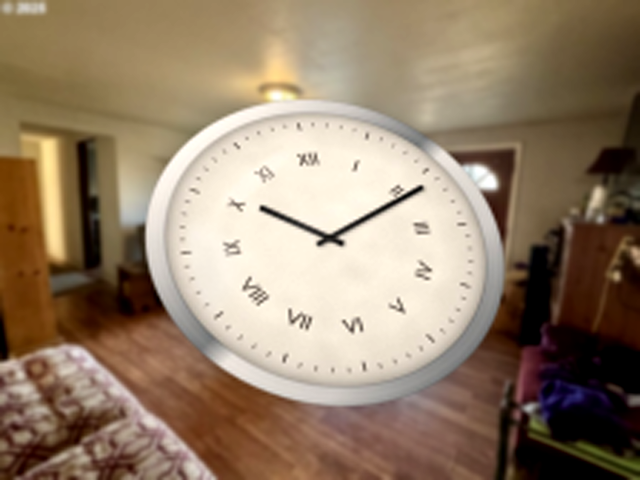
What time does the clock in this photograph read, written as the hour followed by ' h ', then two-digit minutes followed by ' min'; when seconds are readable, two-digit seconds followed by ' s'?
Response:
10 h 11 min
